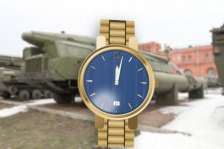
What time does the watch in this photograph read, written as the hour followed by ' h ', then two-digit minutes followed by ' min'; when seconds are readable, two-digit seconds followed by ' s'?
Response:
12 h 02 min
